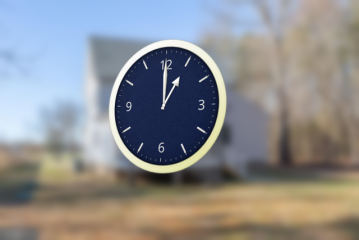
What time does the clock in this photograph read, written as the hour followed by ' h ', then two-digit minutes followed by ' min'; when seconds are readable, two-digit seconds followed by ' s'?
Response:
1 h 00 min
